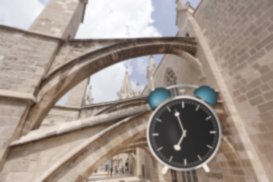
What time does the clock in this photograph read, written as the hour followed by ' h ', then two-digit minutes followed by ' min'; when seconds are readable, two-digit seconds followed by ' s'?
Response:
6 h 57 min
